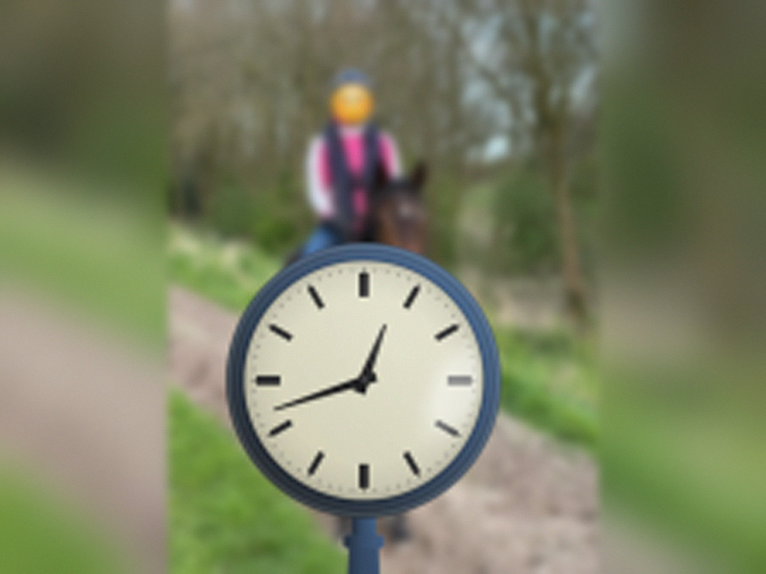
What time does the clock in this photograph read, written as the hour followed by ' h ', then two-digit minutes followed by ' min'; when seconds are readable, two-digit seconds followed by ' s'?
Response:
12 h 42 min
